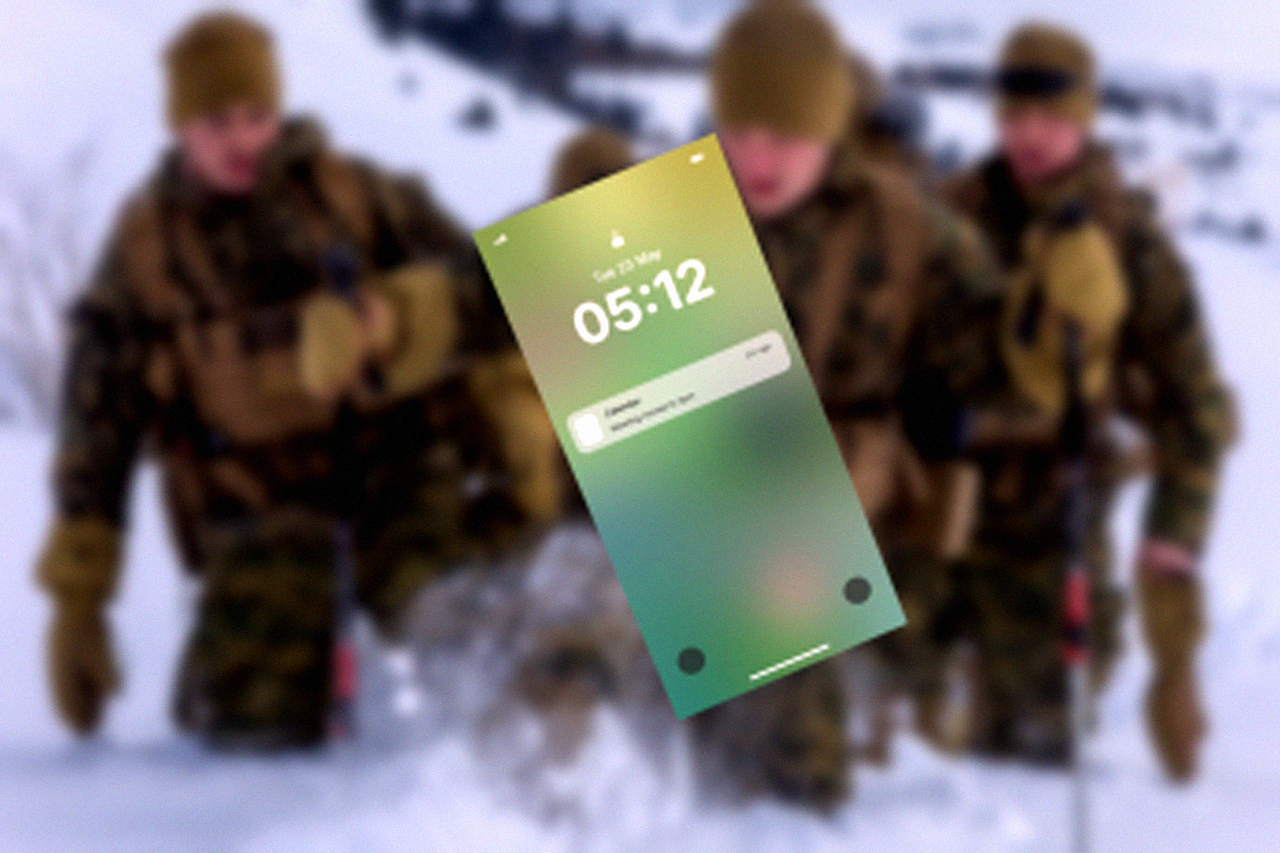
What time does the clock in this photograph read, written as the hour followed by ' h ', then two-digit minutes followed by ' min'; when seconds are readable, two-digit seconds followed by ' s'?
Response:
5 h 12 min
